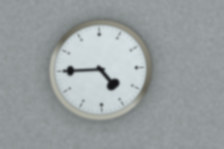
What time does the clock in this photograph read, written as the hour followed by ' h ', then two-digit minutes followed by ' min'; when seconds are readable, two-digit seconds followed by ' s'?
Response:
4 h 45 min
